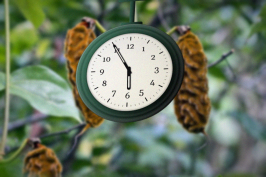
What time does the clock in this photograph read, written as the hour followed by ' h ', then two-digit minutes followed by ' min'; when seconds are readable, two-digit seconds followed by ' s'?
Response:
5 h 55 min
